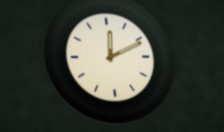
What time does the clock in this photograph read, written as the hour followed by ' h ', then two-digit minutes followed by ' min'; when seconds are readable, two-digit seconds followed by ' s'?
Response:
12 h 11 min
